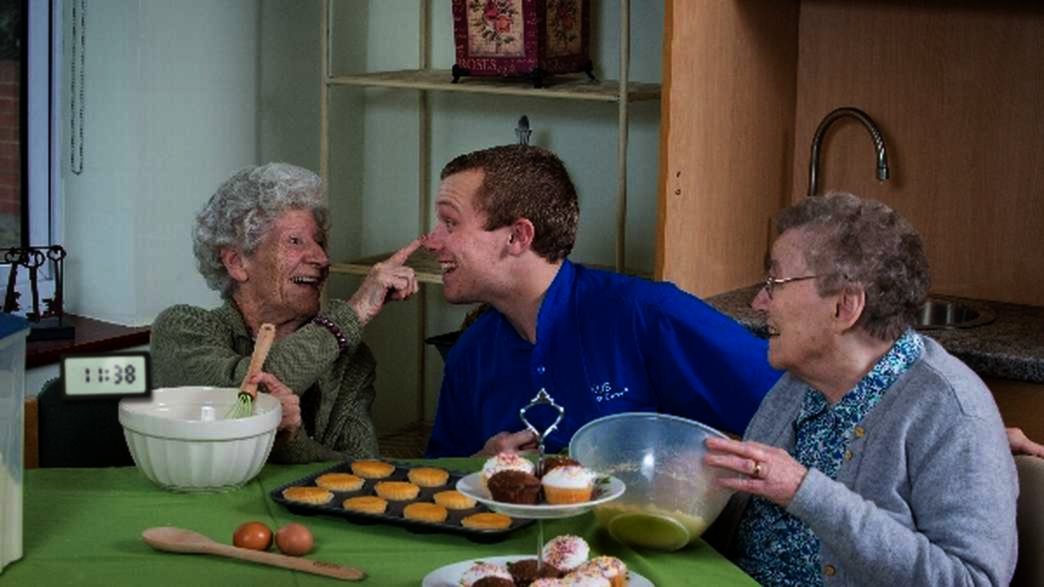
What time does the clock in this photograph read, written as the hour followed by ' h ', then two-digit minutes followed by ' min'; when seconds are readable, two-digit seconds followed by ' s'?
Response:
11 h 38 min
